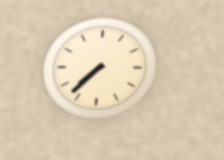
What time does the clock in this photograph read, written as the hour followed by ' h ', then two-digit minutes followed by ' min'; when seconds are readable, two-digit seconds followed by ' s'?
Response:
7 h 37 min
